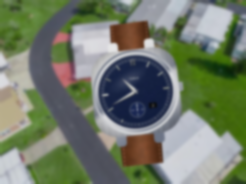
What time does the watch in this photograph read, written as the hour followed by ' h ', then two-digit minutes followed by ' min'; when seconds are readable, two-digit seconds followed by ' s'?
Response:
10 h 41 min
